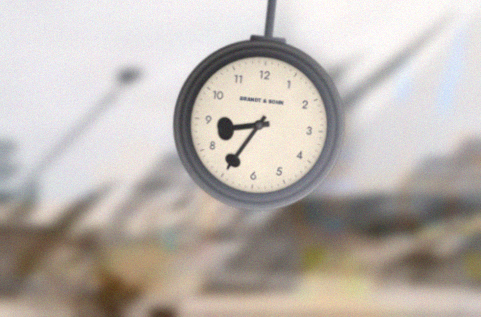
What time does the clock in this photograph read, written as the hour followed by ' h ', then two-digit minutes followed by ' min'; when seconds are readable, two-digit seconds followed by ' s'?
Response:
8 h 35 min
